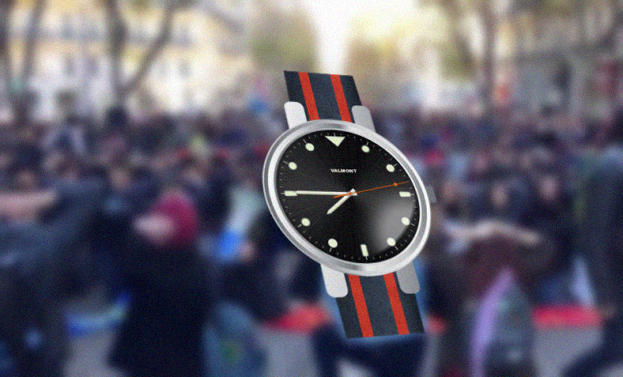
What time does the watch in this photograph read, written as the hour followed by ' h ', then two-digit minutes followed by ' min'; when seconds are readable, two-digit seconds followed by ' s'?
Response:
7 h 45 min 13 s
